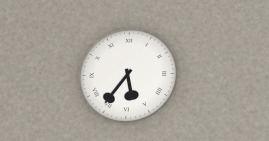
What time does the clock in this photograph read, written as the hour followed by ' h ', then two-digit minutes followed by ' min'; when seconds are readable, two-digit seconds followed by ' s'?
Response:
5 h 36 min
